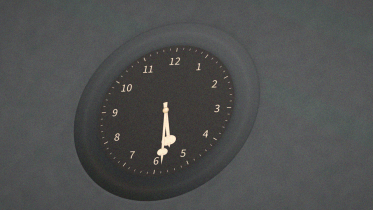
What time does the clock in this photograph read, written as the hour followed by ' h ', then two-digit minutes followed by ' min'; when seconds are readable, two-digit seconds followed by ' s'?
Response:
5 h 29 min
